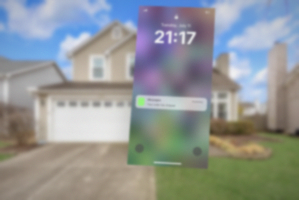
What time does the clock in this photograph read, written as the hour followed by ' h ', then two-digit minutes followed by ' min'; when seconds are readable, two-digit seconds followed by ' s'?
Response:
21 h 17 min
